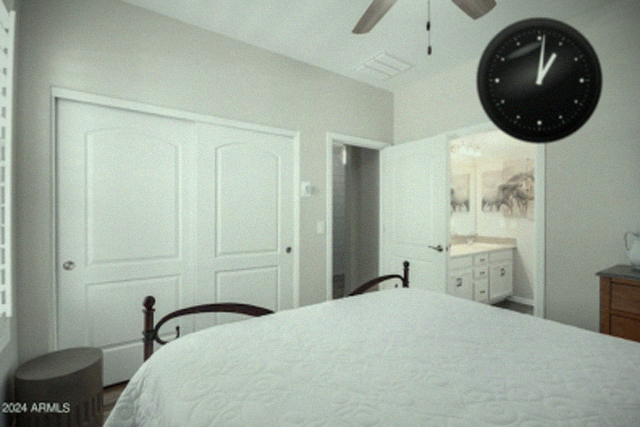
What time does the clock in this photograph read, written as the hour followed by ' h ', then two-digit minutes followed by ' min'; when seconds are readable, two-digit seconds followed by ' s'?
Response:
1 h 01 min
